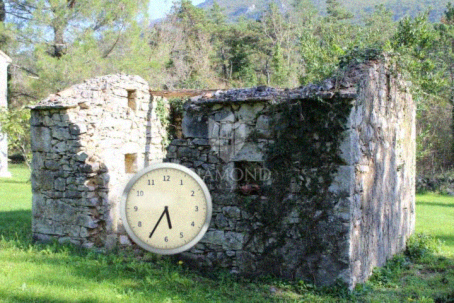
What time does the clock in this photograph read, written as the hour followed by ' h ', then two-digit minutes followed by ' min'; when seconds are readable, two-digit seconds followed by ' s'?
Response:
5 h 35 min
